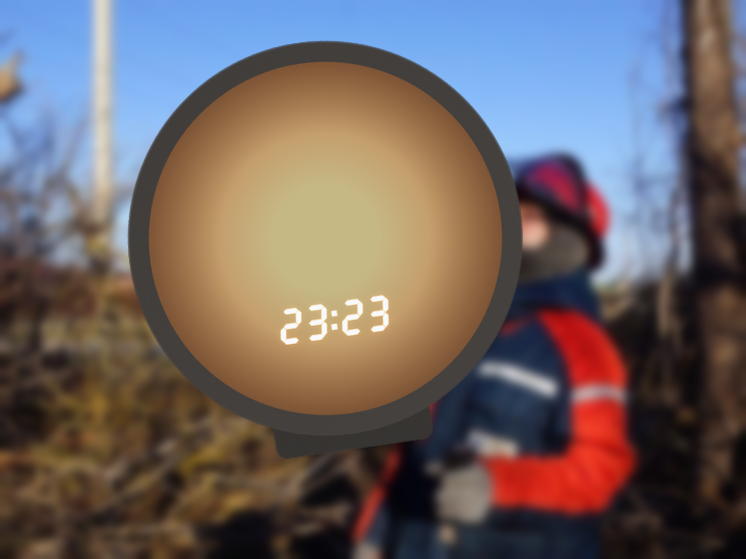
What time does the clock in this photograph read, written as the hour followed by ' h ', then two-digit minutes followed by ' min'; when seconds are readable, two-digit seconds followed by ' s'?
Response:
23 h 23 min
